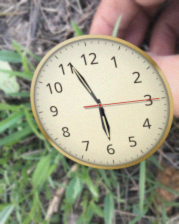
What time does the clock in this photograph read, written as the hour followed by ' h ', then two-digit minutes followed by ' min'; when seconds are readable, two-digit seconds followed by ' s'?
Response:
5 h 56 min 15 s
